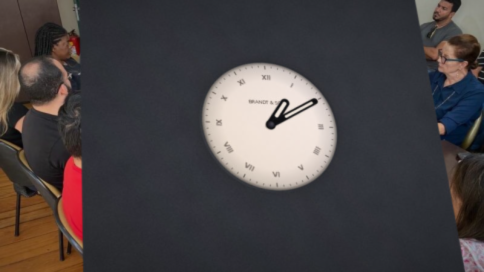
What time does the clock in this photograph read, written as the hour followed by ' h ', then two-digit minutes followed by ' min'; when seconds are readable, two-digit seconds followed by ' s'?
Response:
1 h 10 min
